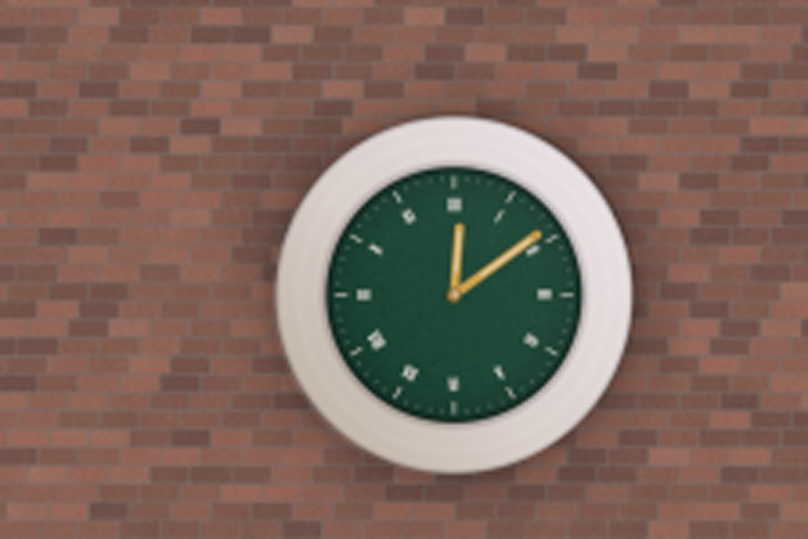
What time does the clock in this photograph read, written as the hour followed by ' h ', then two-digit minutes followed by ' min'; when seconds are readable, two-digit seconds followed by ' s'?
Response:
12 h 09 min
